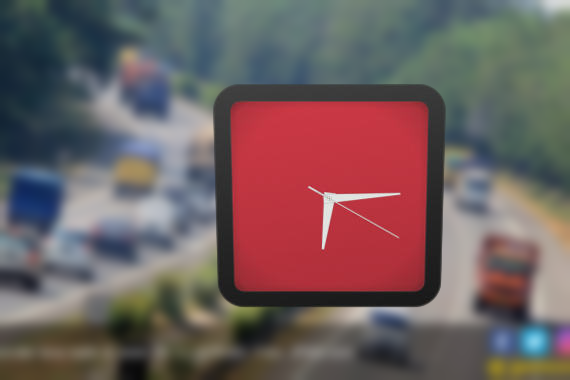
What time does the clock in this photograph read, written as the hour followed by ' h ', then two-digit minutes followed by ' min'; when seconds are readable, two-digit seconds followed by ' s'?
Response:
6 h 14 min 20 s
